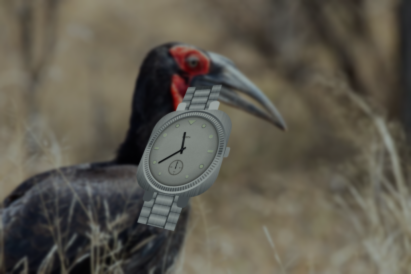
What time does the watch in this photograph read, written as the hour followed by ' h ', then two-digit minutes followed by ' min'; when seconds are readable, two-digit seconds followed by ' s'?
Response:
11 h 39 min
